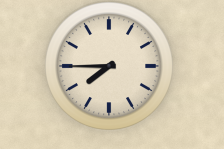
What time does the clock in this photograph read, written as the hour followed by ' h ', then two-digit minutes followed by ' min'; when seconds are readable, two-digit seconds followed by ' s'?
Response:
7 h 45 min
